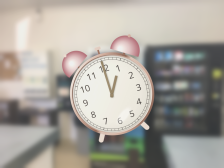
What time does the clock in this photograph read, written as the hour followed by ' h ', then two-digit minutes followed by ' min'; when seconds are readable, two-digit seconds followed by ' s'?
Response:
1 h 00 min
